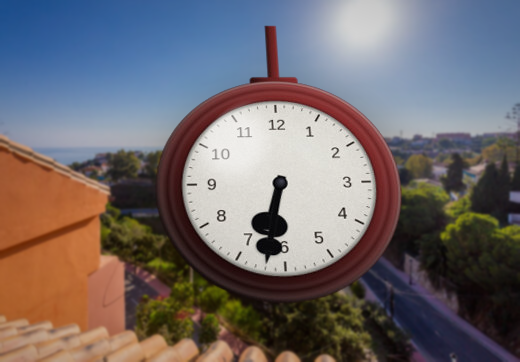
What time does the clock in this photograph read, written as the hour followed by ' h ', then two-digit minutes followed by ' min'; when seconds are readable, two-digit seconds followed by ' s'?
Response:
6 h 32 min
